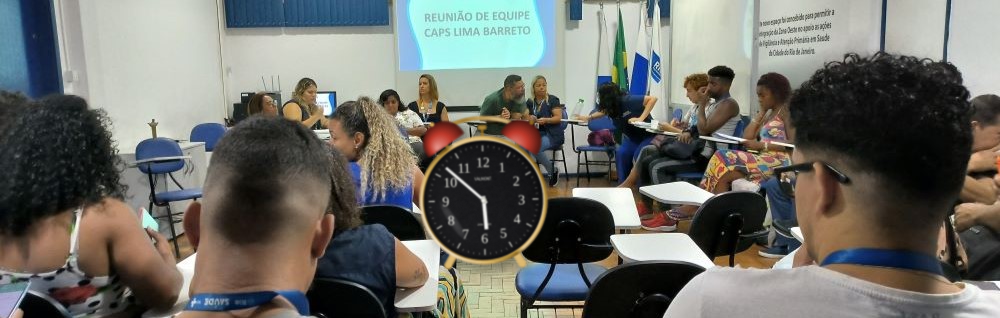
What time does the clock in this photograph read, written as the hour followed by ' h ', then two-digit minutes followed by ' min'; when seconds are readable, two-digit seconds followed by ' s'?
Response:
5 h 52 min
